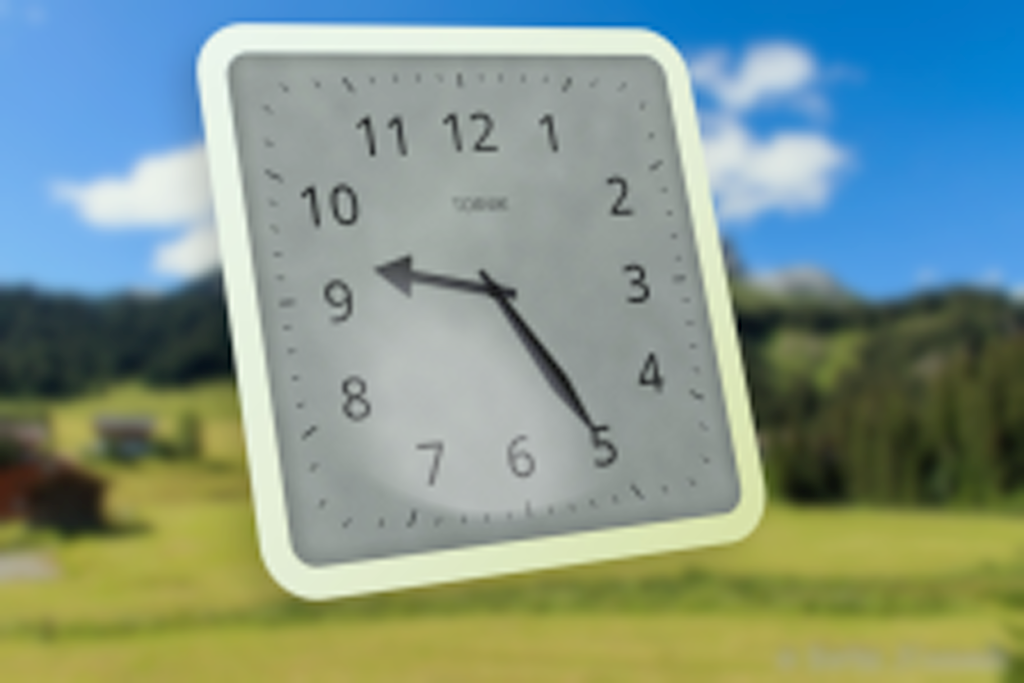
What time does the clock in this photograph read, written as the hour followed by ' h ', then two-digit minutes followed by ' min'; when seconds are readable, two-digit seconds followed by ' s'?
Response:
9 h 25 min
